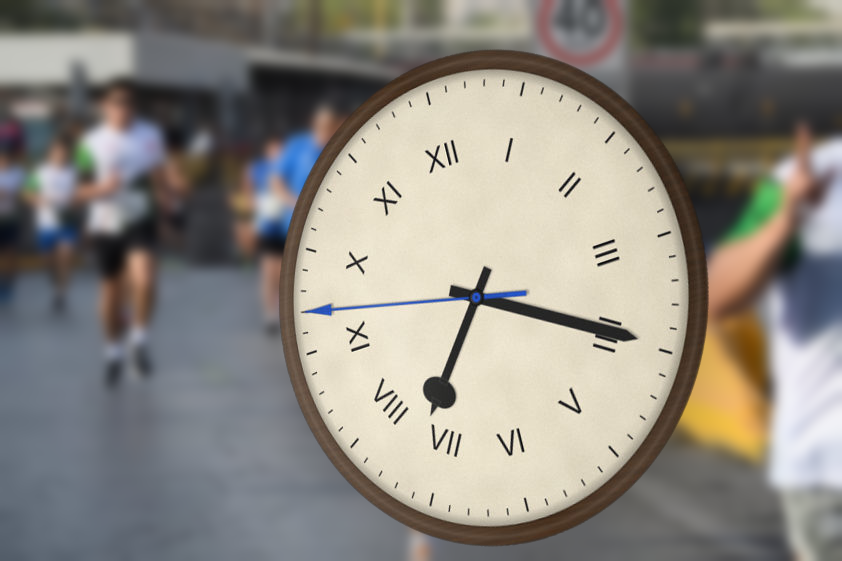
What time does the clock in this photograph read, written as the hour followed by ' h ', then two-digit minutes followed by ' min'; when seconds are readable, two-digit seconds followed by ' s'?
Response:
7 h 19 min 47 s
